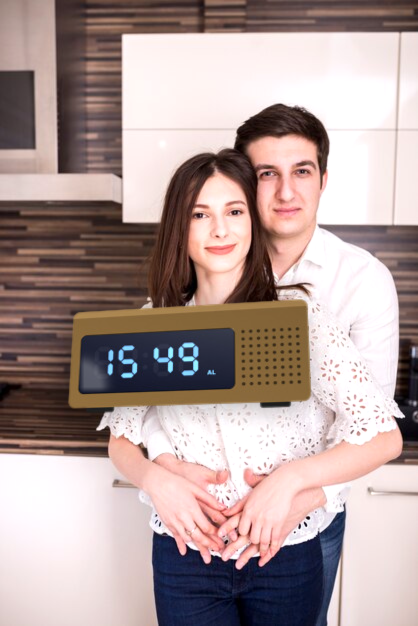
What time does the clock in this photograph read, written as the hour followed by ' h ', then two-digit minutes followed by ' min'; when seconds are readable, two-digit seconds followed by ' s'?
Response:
15 h 49 min
